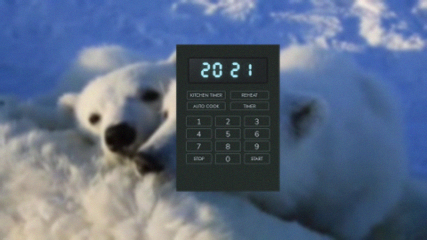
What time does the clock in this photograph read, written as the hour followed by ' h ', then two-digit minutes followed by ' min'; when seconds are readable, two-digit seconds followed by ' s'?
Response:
20 h 21 min
